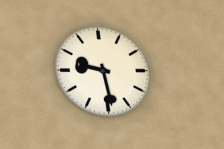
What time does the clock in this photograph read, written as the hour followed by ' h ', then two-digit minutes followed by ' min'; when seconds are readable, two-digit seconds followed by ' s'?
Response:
9 h 29 min
